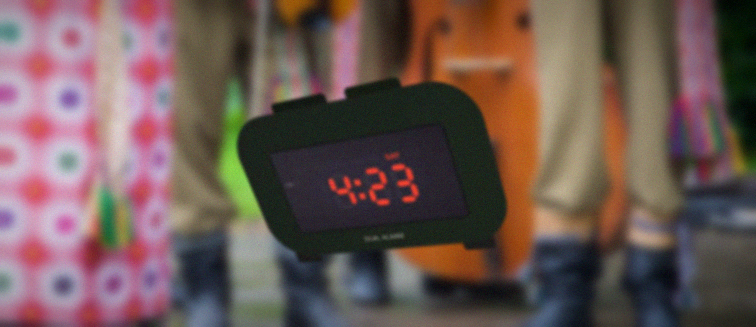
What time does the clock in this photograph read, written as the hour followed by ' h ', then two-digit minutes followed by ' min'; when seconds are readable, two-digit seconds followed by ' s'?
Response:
4 h 23 min
